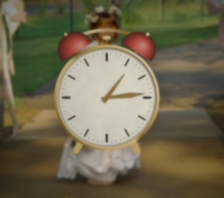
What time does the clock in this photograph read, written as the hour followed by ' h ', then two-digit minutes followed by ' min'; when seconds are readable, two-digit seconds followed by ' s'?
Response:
1 h 14 min
